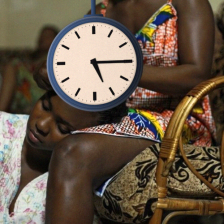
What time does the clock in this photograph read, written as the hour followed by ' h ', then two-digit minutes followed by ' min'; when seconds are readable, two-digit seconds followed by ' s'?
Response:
5 h 15 min
